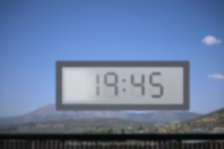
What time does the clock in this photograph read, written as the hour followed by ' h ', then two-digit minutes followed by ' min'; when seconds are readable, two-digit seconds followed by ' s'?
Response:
19 h 45 min
